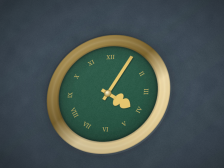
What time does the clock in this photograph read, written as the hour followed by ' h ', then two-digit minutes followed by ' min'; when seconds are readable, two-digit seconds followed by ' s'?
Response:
4 h 05 min
